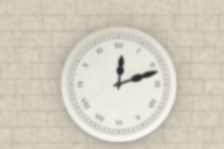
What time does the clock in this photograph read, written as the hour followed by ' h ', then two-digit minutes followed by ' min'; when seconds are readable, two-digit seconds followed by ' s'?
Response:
12 h 12 min
